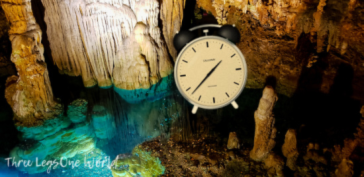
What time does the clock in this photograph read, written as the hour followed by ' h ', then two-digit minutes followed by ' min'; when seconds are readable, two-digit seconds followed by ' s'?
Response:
1 h 38 min
